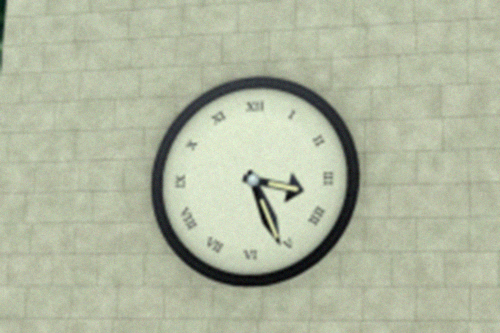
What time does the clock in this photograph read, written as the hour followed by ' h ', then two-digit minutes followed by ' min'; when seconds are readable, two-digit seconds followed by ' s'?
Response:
3 h 26 min
